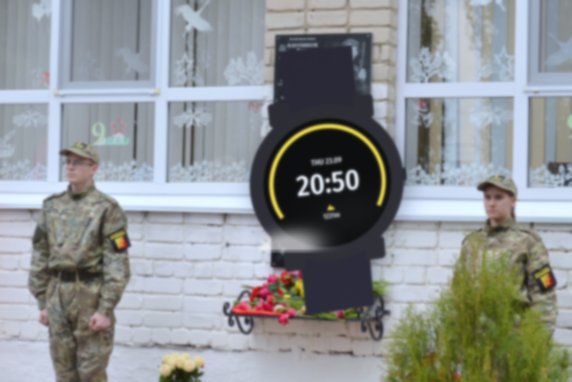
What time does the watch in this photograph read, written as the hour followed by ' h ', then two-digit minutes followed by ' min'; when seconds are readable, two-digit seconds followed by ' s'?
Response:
20 h 50 min
